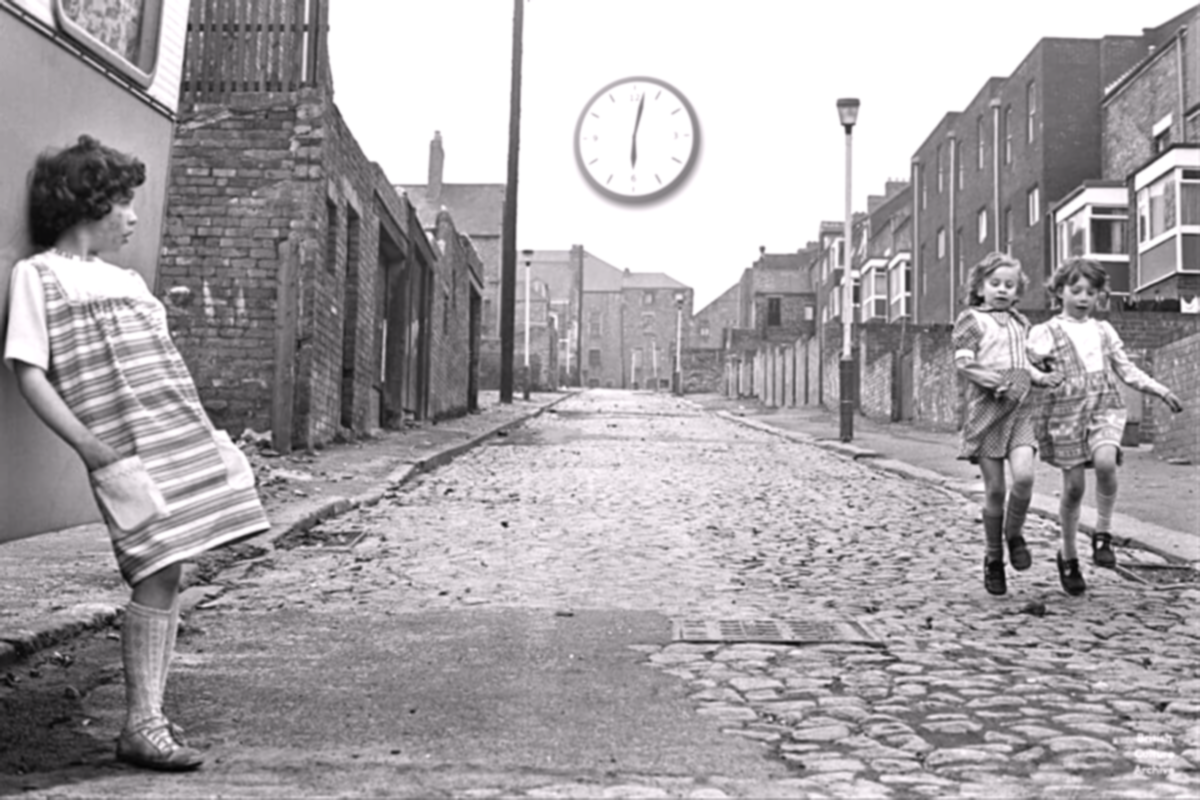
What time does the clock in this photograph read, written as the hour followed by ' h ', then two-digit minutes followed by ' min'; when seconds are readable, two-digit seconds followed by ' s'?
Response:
6 h 02 min
